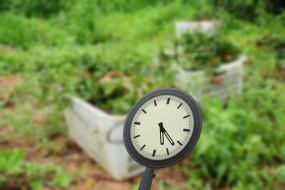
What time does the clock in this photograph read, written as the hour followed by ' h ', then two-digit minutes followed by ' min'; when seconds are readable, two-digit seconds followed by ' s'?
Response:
5 h 22 min
